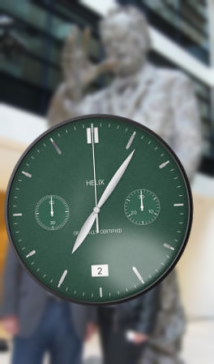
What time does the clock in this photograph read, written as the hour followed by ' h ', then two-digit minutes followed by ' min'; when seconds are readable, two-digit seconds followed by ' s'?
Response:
7 h 06 min
